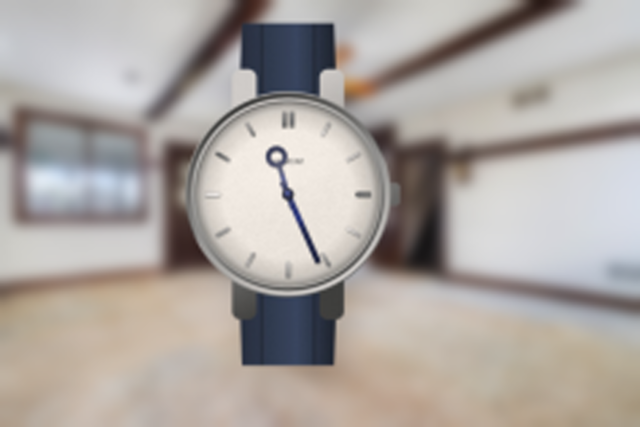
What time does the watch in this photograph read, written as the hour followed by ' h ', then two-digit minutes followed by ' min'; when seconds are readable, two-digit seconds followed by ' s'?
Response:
11 h 26 min
